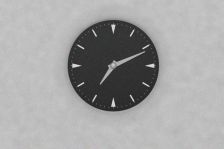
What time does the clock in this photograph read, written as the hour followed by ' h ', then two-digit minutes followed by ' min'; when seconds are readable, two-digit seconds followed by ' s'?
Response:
7 h 11 min
